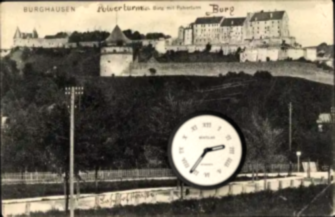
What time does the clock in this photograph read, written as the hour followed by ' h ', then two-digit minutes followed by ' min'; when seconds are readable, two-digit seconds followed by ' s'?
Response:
2 h 36 min
